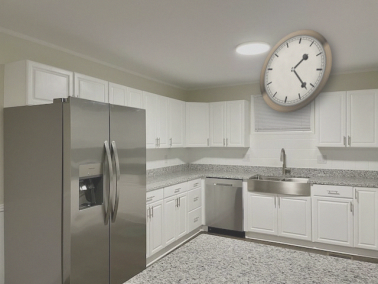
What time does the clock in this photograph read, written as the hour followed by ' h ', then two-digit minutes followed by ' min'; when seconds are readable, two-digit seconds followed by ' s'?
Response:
1 h 22 min
